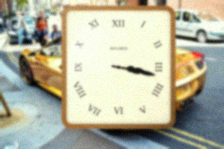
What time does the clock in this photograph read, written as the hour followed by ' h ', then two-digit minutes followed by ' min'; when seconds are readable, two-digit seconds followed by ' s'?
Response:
3 h 17 min
